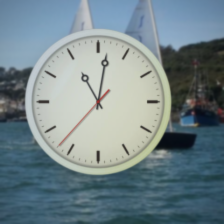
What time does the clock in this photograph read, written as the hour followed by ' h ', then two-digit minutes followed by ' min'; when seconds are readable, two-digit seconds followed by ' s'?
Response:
11 h 01 min 37 s
